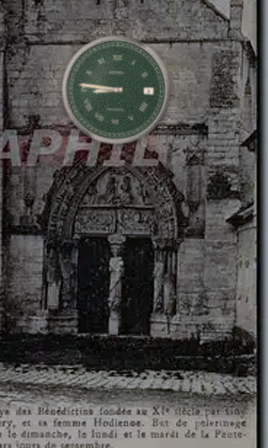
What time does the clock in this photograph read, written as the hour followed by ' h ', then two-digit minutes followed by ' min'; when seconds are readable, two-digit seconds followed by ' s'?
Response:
8 h 46 min
